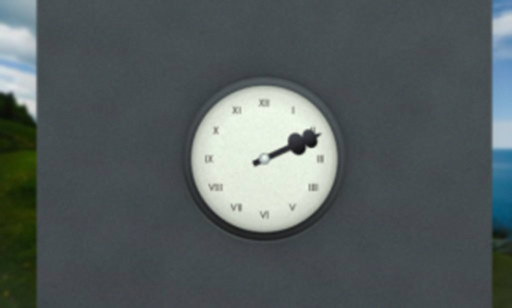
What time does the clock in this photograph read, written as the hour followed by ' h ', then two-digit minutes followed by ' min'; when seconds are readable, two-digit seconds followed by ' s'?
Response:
2 h 11 min
